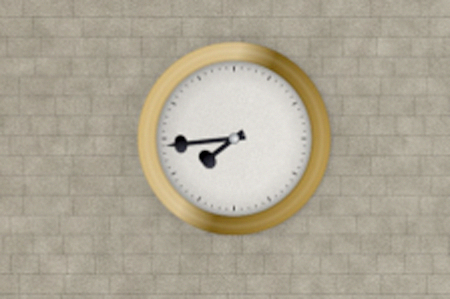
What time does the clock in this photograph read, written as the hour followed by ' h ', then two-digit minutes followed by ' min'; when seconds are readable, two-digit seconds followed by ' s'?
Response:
7 h 44 min
